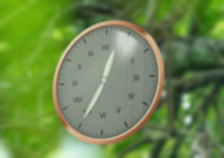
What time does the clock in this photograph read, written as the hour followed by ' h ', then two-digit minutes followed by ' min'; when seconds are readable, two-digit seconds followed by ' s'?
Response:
12 h 35 min
